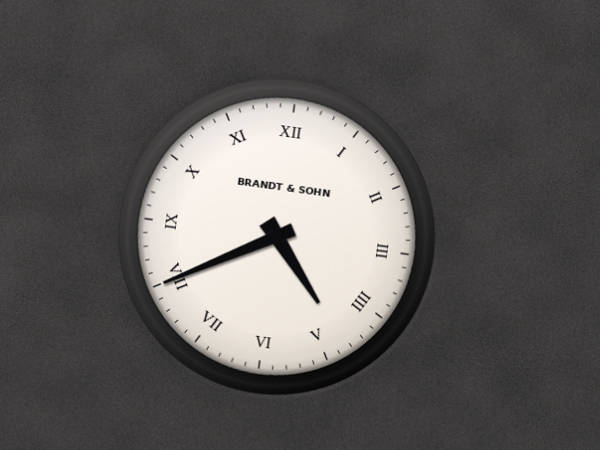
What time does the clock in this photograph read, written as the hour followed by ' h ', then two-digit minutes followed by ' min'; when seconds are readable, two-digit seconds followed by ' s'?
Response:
4 h 40 min
